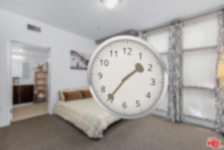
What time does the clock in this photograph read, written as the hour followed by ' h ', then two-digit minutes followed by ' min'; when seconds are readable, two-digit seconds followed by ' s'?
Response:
1 h 36 min
